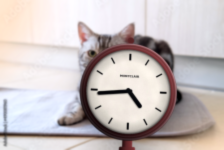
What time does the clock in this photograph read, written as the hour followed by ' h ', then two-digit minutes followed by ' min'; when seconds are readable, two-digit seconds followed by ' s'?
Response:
4 h 44 min
